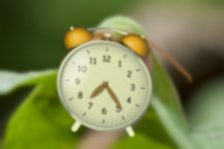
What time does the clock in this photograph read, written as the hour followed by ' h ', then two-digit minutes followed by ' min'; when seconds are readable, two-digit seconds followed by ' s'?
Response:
7 h 24 min
